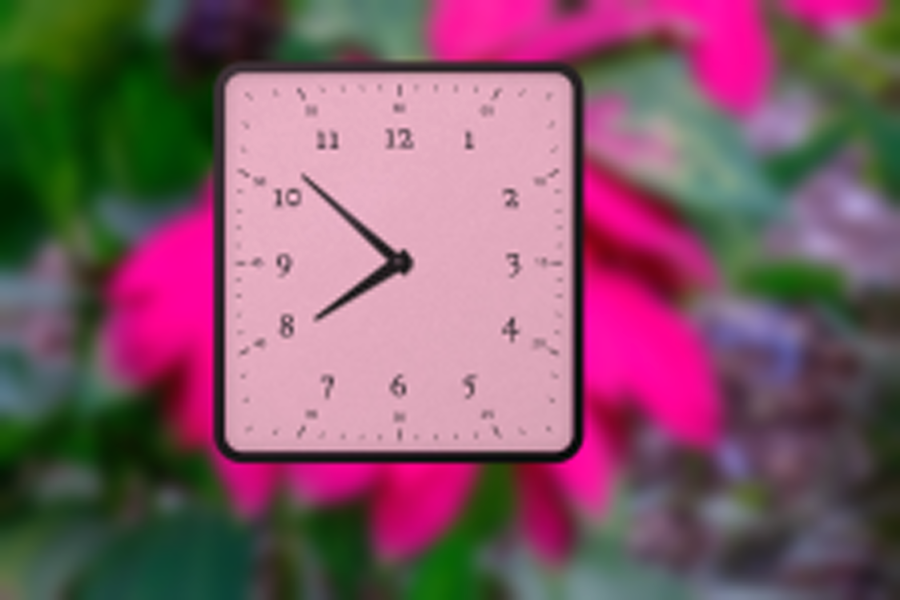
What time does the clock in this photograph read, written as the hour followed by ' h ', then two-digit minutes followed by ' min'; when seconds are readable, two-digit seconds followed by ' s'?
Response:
7 h 52 min
